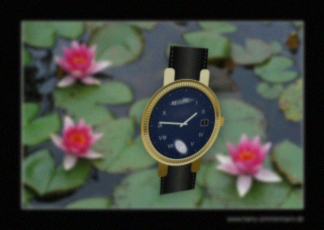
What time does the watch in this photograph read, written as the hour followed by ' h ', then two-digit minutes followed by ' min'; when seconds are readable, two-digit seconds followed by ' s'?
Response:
1 h 46 min
